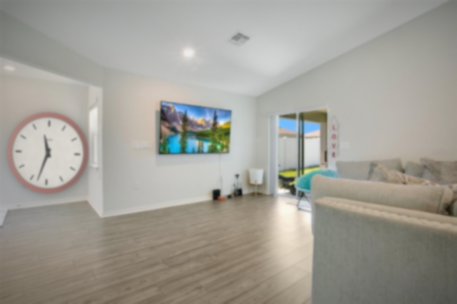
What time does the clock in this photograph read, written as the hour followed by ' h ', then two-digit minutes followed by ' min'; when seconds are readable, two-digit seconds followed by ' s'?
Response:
11 h 33 min
